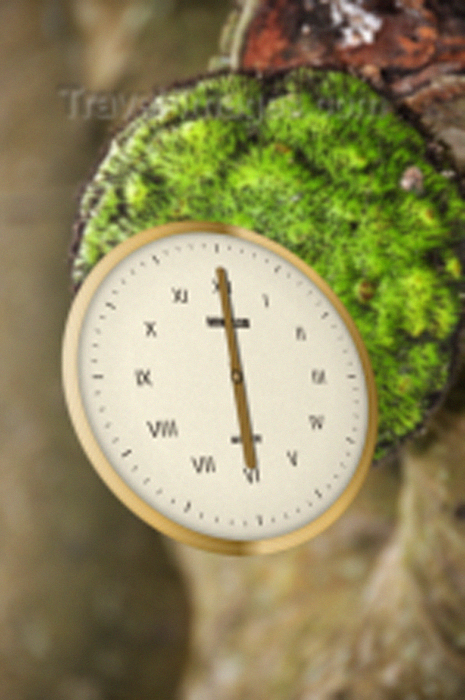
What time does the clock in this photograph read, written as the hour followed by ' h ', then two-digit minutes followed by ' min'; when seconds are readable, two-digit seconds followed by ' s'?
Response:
6 h 00 min
